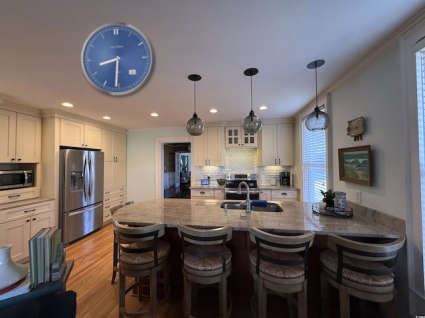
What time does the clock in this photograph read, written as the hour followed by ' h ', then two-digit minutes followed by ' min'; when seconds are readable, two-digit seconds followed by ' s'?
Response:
8 h 31 min
